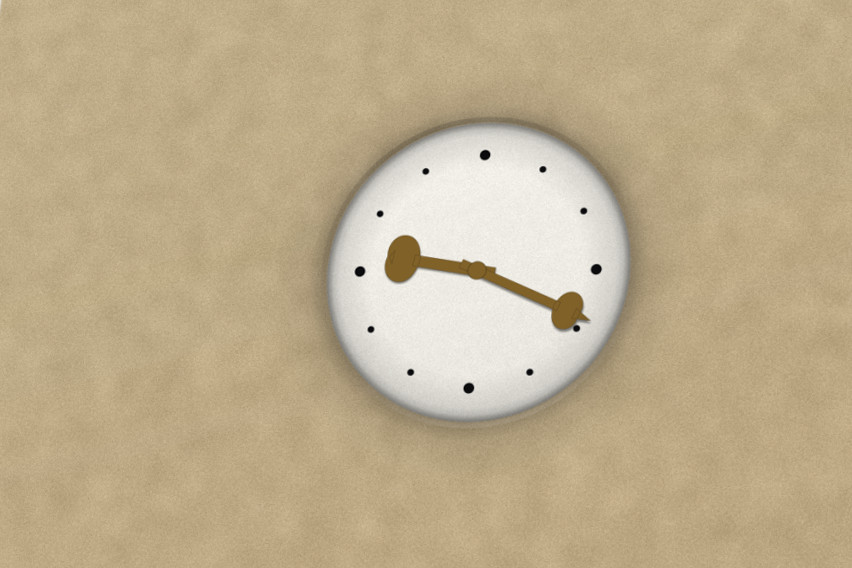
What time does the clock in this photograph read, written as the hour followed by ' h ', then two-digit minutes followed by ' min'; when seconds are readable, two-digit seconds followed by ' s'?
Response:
9 h 19 min
